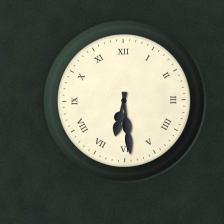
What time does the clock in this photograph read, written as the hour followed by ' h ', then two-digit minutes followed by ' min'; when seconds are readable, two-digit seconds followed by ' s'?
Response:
6 h 29 min
